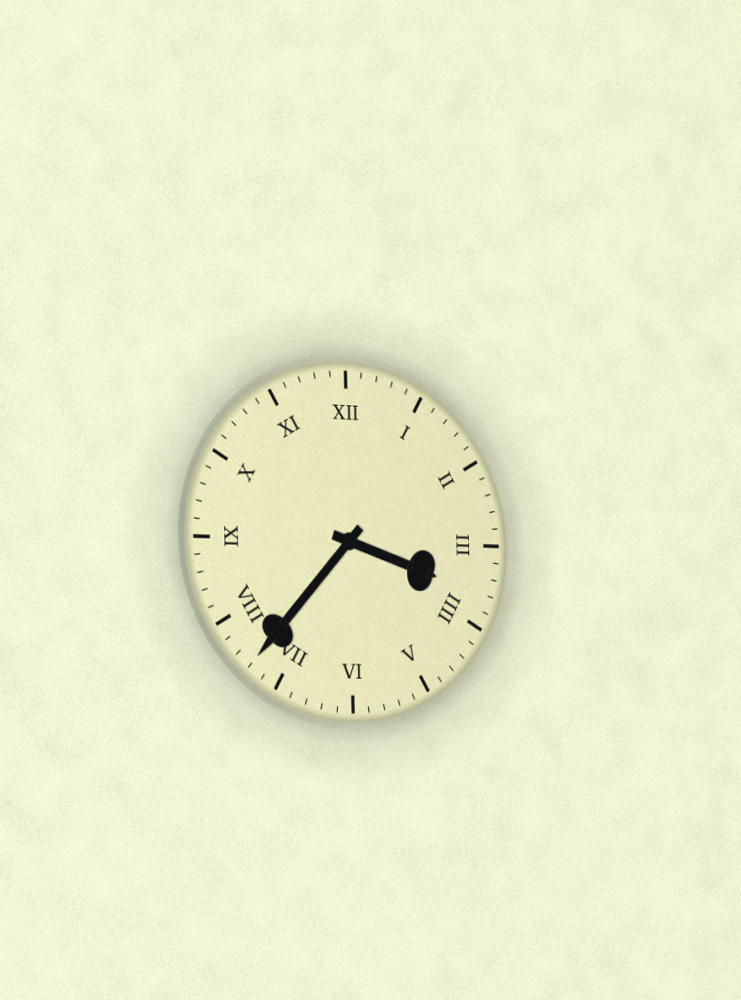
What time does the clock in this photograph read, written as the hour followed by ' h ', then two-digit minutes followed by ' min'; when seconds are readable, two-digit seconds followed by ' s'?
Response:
3 h 37 min
